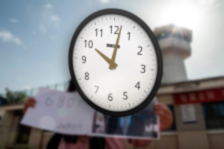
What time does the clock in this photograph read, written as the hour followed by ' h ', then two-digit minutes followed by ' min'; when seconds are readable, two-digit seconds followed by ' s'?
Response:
10 h 02 min
